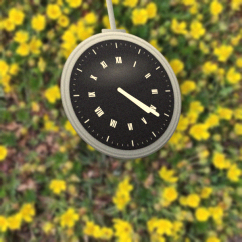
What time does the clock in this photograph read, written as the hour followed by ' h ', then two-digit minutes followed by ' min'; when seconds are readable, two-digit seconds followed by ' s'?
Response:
4 h 21 min
